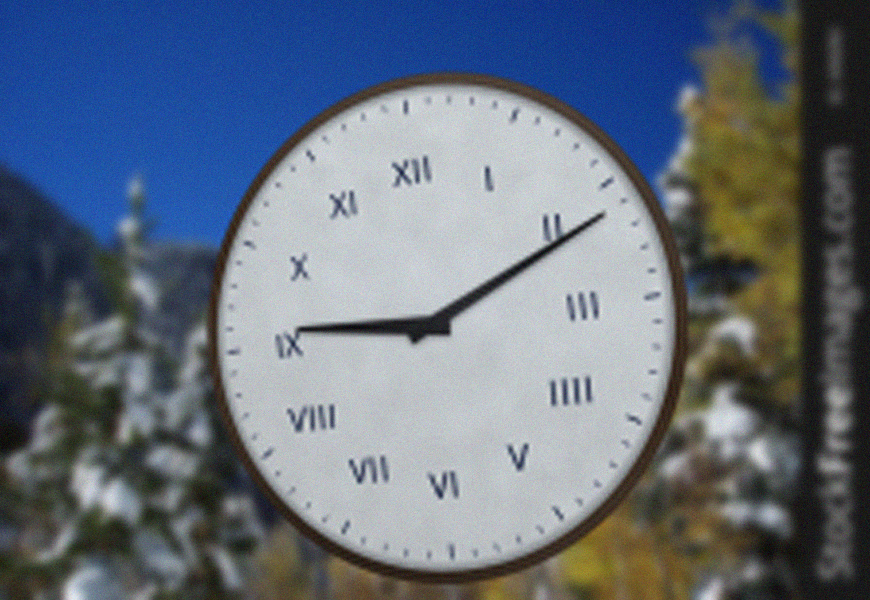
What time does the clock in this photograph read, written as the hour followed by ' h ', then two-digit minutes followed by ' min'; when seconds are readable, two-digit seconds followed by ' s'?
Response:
9 h 11 min
